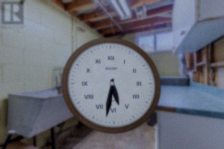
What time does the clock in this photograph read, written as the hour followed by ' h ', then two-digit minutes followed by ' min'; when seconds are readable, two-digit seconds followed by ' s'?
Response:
5 h 32 min
